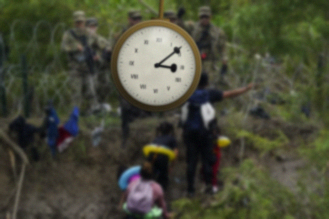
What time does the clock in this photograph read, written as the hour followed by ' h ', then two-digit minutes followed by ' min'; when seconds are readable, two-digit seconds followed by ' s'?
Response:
3 h 08 min
